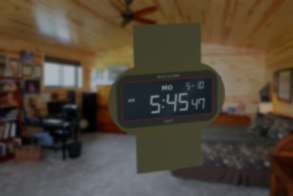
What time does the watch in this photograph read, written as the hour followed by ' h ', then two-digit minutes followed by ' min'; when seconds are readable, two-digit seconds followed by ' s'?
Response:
5 h 45 min 47 s
